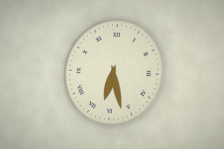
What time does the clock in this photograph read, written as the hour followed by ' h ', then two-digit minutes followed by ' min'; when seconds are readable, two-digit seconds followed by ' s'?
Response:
6 h 27 min
